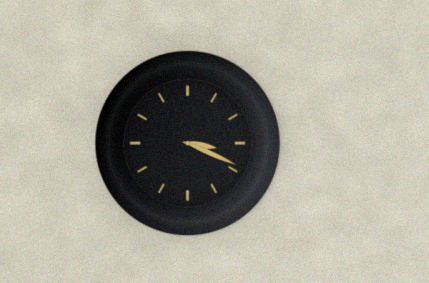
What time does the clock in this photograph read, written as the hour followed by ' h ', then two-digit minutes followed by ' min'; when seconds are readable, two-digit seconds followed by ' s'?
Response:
3 h 19 min
